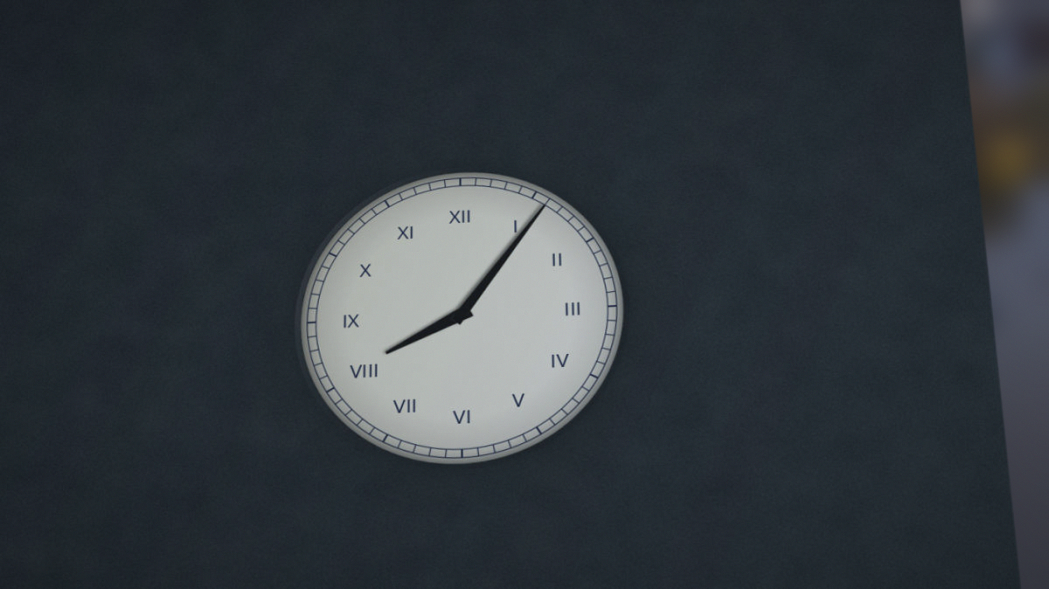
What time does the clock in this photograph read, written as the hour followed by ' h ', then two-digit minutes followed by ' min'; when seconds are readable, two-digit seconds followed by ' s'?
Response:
8 h 06 min
